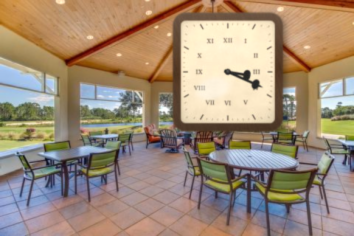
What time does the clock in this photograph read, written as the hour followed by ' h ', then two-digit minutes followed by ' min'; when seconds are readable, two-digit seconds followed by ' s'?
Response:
3 h 19 min
